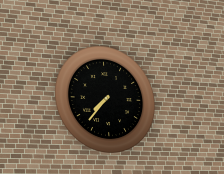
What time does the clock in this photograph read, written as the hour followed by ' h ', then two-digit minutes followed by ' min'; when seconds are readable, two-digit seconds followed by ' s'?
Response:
7 h 37 min
